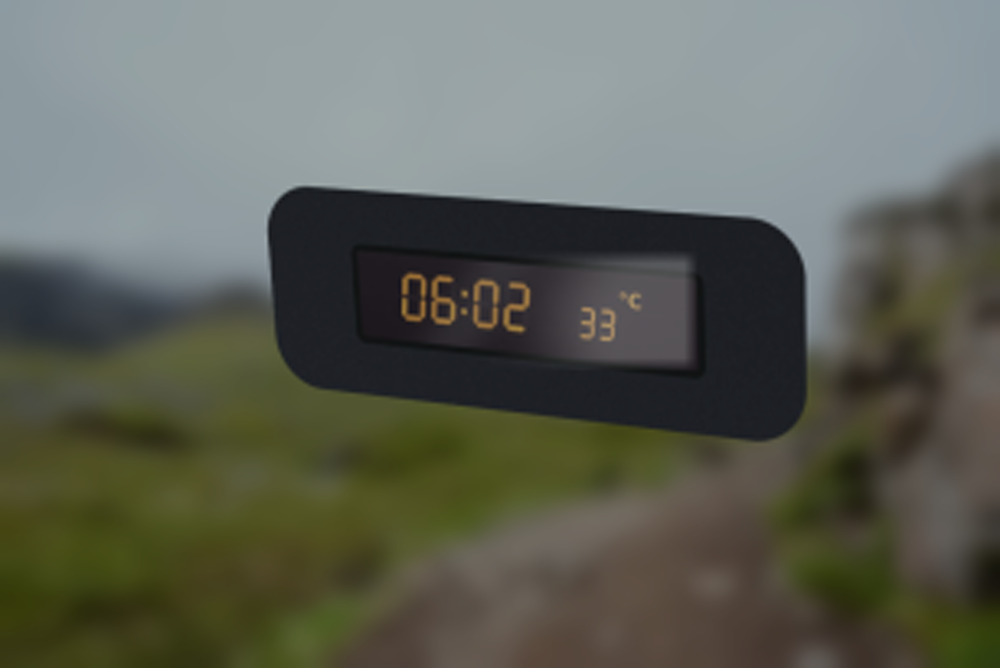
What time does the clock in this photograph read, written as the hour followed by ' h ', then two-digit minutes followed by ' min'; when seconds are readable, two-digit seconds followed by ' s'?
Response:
6 h 02 min
